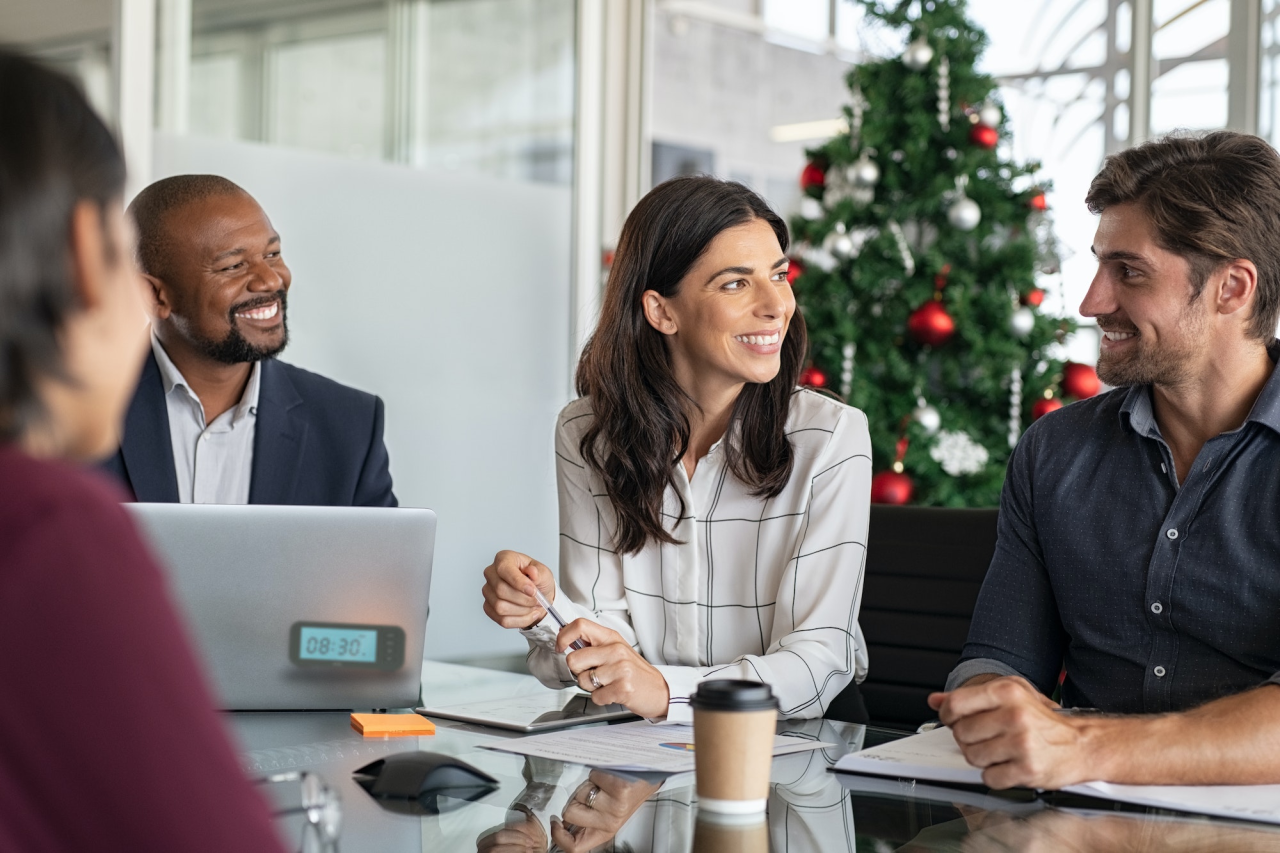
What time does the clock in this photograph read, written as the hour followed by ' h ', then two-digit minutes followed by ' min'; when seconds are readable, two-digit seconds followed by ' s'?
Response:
8 h 30 min
